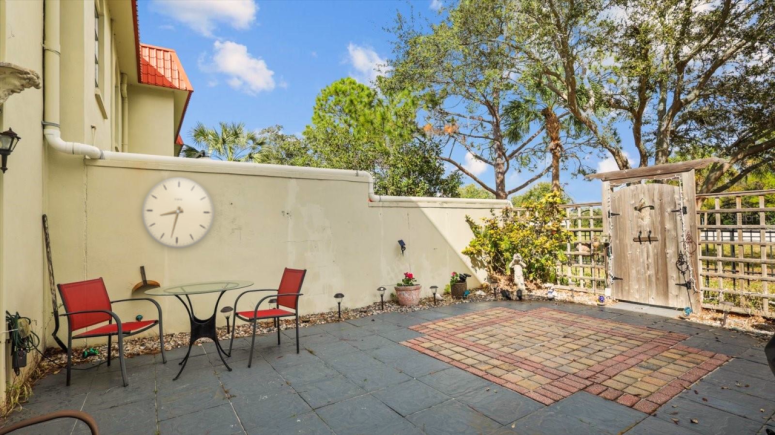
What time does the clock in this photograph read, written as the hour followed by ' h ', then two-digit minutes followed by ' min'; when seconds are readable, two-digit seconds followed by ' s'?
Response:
8 h 32 min
